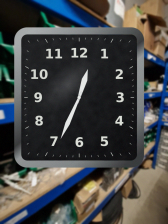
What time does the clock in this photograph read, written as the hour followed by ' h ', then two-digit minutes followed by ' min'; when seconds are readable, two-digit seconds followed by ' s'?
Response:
12 h 34 min
